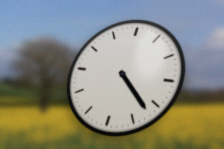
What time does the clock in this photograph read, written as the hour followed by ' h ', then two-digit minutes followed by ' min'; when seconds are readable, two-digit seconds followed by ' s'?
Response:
4 h 22 min
